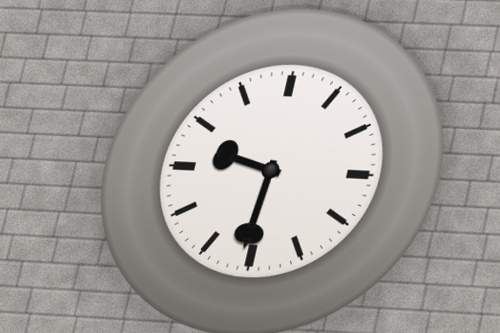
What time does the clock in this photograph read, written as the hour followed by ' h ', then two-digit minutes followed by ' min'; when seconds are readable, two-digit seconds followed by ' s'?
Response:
9 h 31 min
